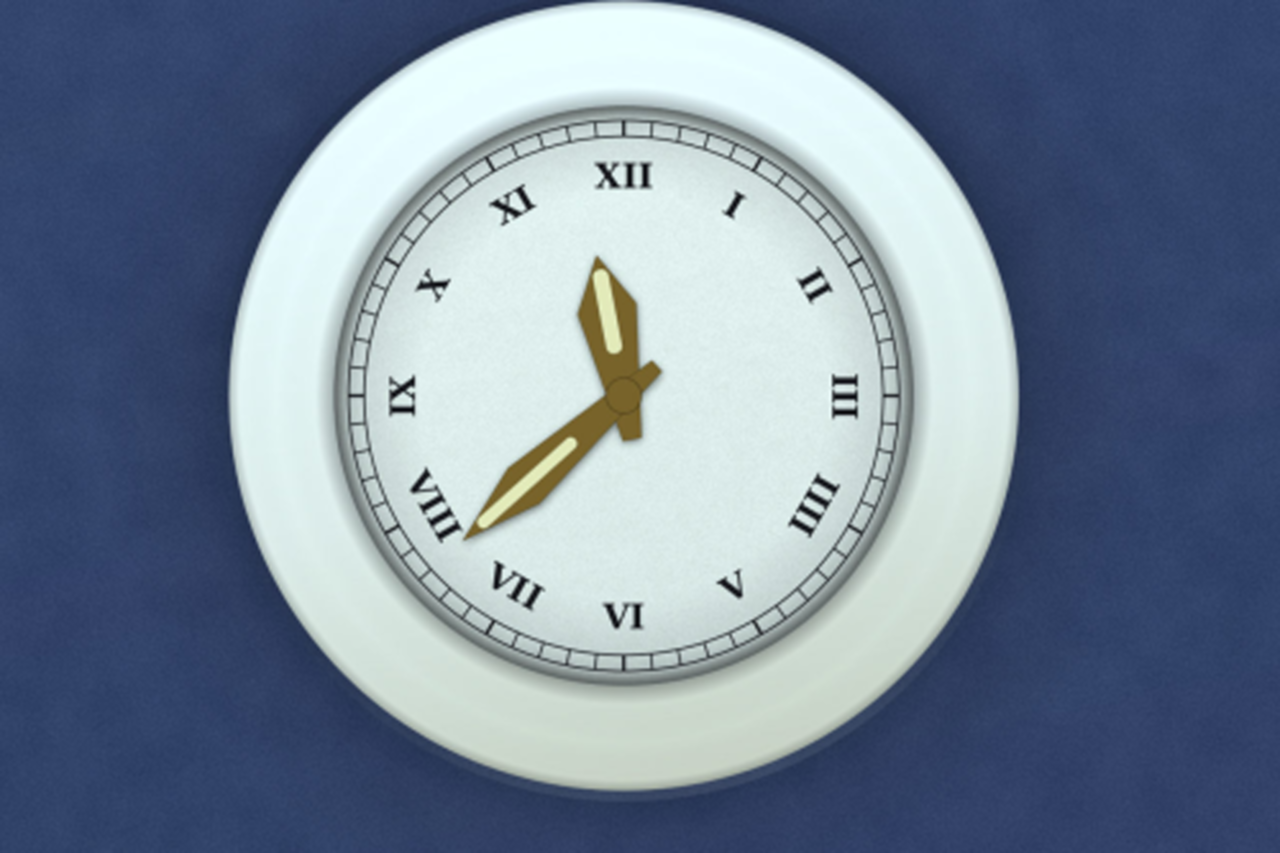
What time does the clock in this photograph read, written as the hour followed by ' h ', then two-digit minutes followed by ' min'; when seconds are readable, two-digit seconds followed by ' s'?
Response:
11 h 38 min
